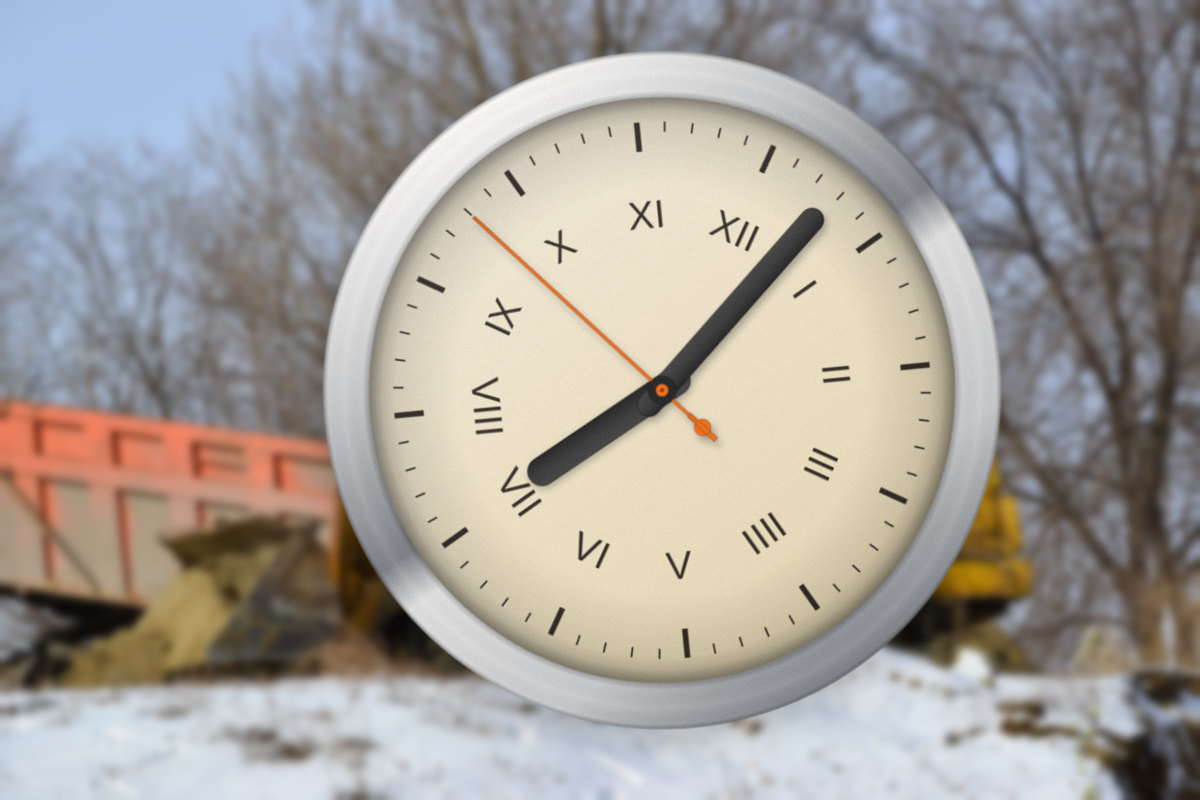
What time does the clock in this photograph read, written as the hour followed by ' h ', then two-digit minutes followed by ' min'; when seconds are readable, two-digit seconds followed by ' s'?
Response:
7 h 02 min 48 s
